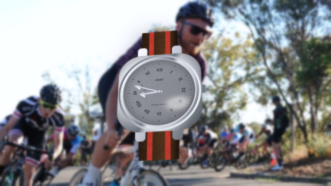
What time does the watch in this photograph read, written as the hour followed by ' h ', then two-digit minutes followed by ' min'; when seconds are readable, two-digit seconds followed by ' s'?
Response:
8 h 48 min
